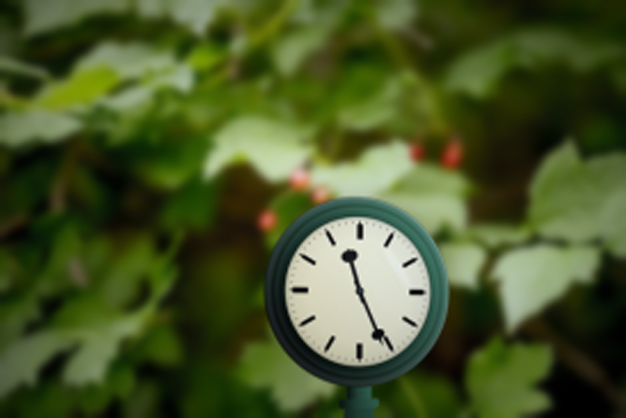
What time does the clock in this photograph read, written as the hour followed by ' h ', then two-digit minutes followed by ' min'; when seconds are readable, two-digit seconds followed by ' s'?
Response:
11 h 26 min
